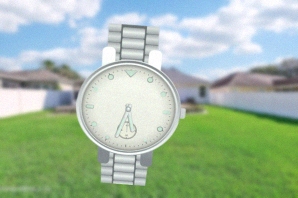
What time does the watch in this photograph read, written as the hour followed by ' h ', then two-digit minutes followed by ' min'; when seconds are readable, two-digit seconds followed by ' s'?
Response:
5 h 33 min
